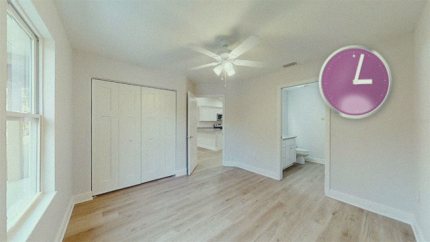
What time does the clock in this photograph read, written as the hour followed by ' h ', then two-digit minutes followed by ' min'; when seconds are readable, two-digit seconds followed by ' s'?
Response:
3 h 03 min
